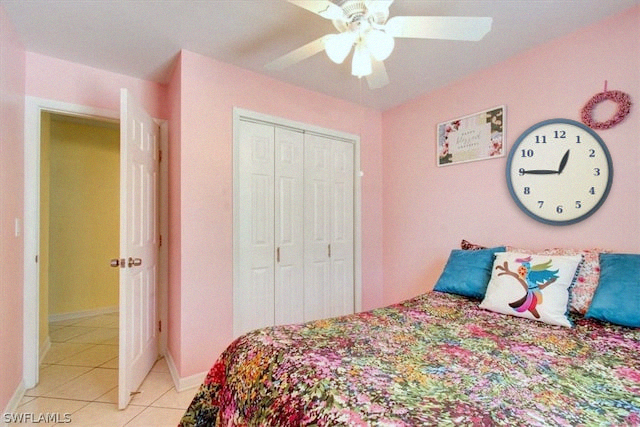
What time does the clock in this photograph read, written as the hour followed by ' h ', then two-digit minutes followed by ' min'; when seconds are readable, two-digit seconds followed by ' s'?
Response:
12 h 45 min
